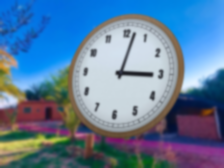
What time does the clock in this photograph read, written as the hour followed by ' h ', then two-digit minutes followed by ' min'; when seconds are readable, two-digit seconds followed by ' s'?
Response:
3 h 02 min
